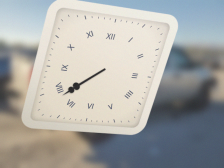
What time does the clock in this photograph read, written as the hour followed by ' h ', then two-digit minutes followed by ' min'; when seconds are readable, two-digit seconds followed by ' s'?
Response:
7 h 38 min
